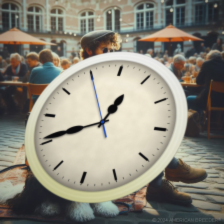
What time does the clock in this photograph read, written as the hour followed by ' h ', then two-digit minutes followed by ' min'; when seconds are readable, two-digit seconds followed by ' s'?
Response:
12 h 40 min 55 s
